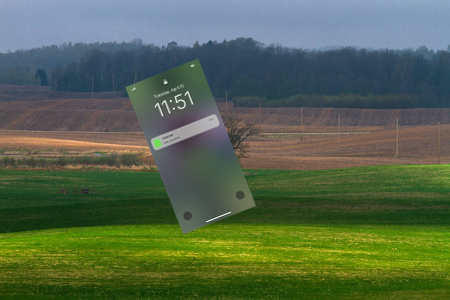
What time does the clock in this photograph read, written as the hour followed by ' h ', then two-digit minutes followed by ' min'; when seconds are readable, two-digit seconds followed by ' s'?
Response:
11 h 51 min
